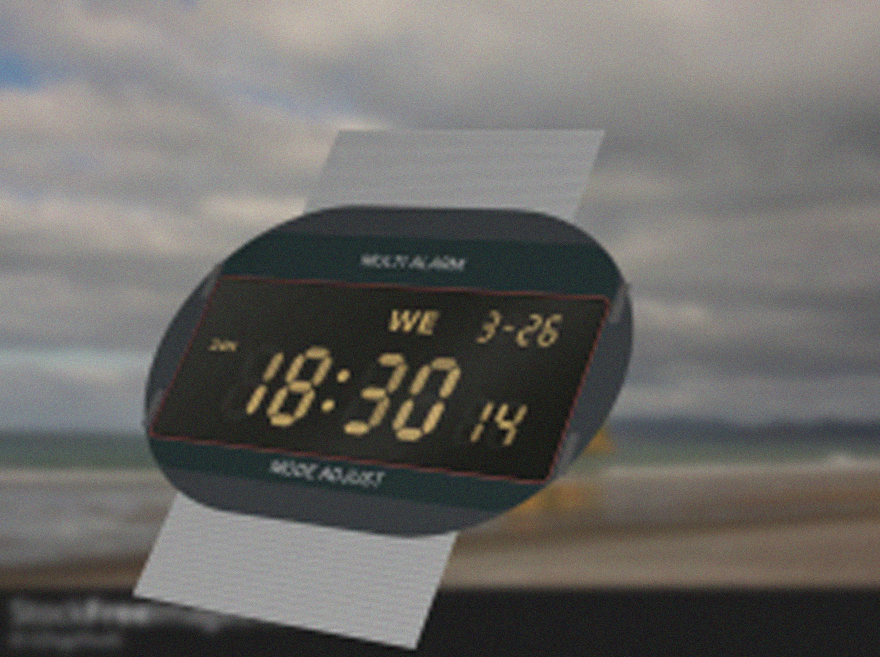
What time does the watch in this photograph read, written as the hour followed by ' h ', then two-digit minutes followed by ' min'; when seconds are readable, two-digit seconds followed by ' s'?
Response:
18 h 30 min 14 s
